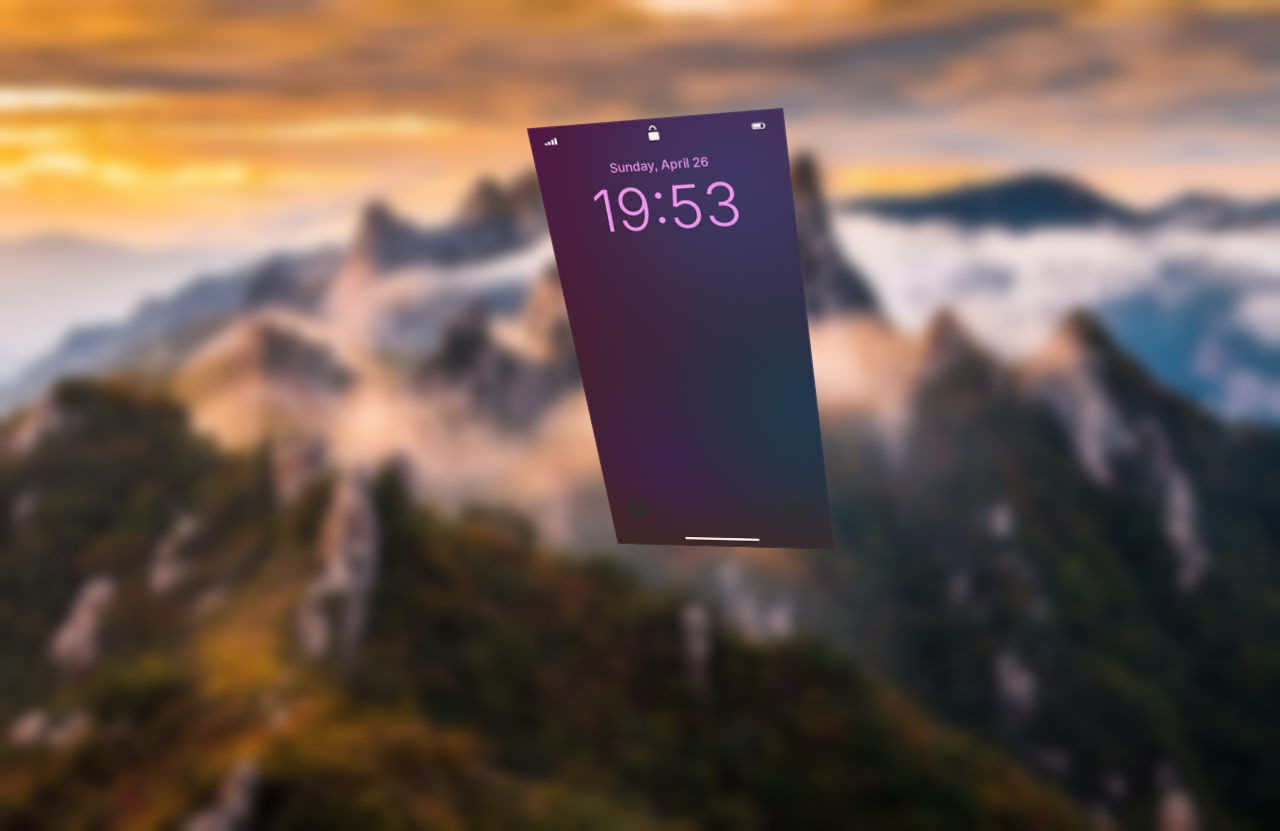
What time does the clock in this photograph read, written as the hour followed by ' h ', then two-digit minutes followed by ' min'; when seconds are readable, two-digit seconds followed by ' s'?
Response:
19 h 53 min
